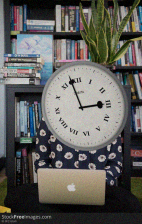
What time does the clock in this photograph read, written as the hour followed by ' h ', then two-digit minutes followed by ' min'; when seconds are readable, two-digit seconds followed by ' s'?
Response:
2 h 58 min
